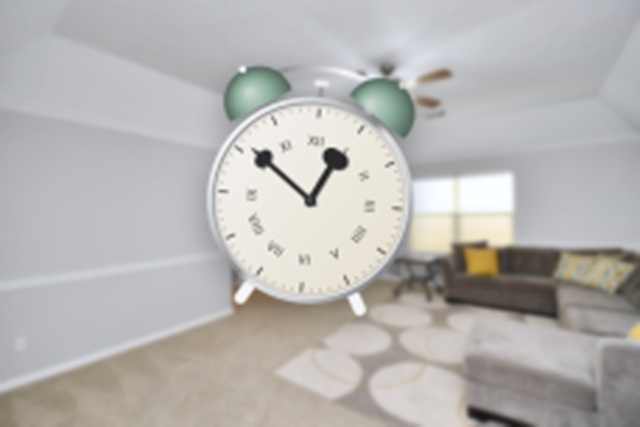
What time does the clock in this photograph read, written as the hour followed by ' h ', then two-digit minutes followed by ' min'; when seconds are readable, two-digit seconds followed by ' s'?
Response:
12 h 51 min
